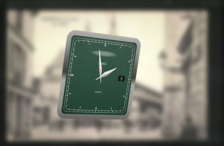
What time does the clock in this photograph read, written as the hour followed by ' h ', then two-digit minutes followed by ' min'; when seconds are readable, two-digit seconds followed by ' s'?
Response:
1 h 58 min
